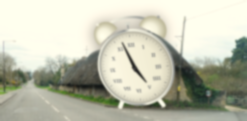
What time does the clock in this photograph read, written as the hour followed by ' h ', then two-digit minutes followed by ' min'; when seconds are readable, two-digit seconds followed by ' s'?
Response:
4 h 57 min
